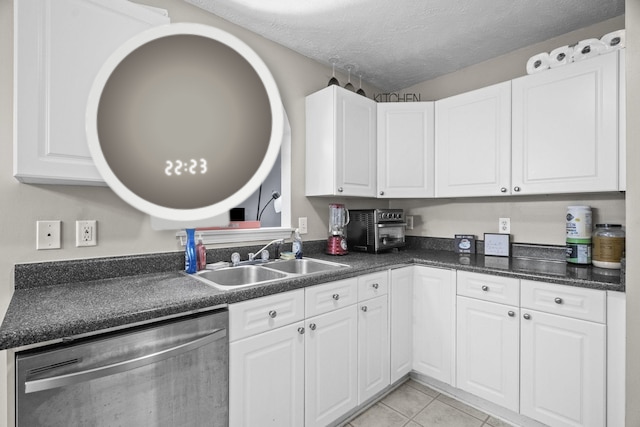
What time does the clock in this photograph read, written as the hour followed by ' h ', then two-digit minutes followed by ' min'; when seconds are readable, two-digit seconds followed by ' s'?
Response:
22 h 23 min
